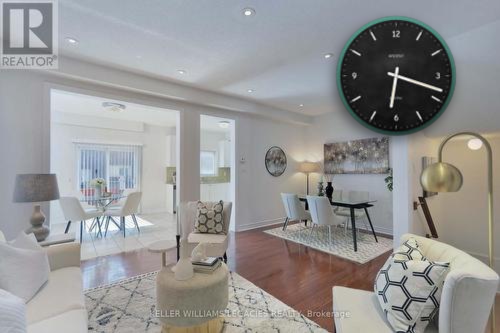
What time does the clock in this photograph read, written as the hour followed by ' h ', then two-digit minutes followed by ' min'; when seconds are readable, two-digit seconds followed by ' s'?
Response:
6 h 18 min
